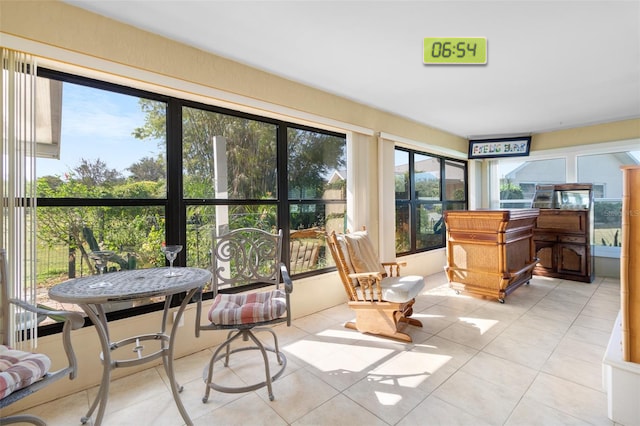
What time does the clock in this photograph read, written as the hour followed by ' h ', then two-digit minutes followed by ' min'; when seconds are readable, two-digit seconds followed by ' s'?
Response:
6 h 54 min
